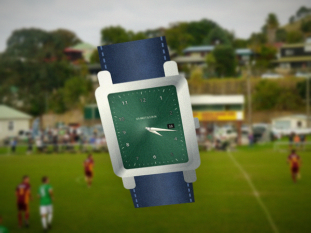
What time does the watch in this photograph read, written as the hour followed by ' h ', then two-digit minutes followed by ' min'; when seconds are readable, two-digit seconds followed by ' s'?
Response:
4 h 17 min
